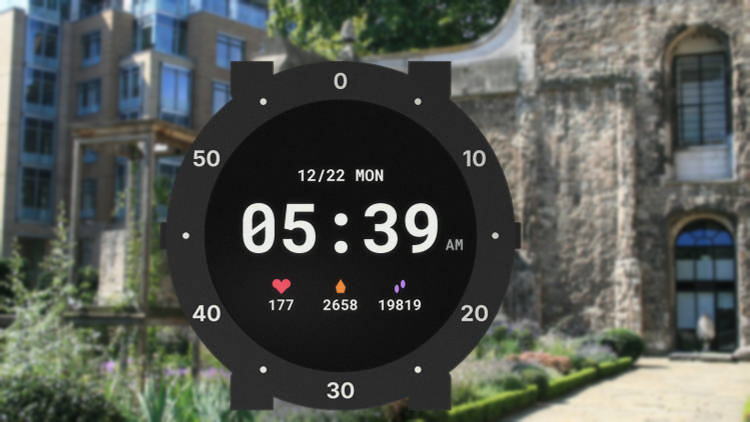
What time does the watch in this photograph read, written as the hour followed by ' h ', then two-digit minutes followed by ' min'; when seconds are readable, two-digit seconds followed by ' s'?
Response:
5 h 39 min
